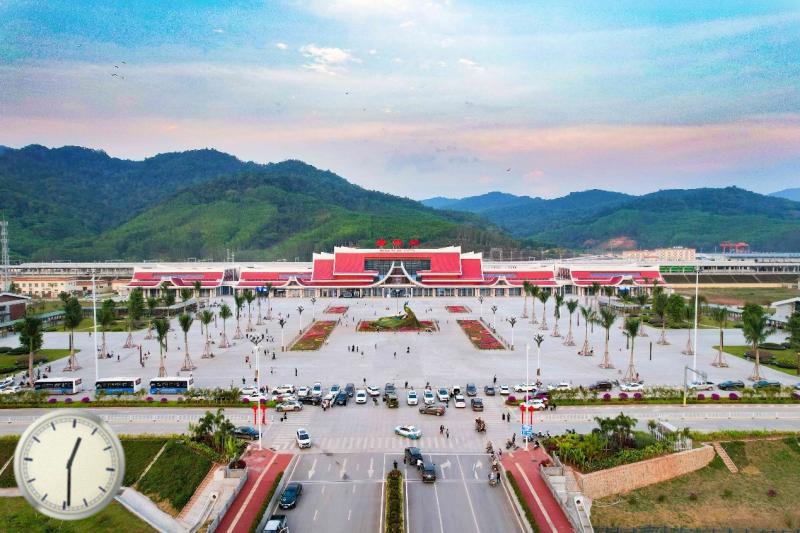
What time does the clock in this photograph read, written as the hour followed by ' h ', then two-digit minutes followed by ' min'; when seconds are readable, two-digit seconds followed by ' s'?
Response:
12 h 29 min
